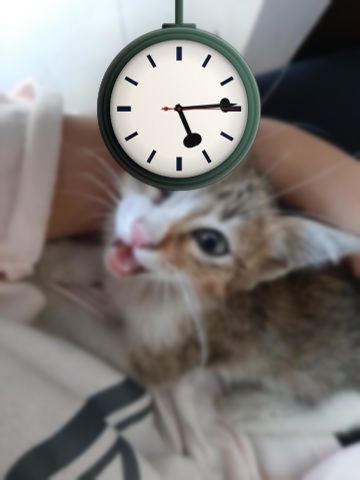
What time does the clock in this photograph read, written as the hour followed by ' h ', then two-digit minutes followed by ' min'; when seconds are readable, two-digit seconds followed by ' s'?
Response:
5 h 14 min 15 s
